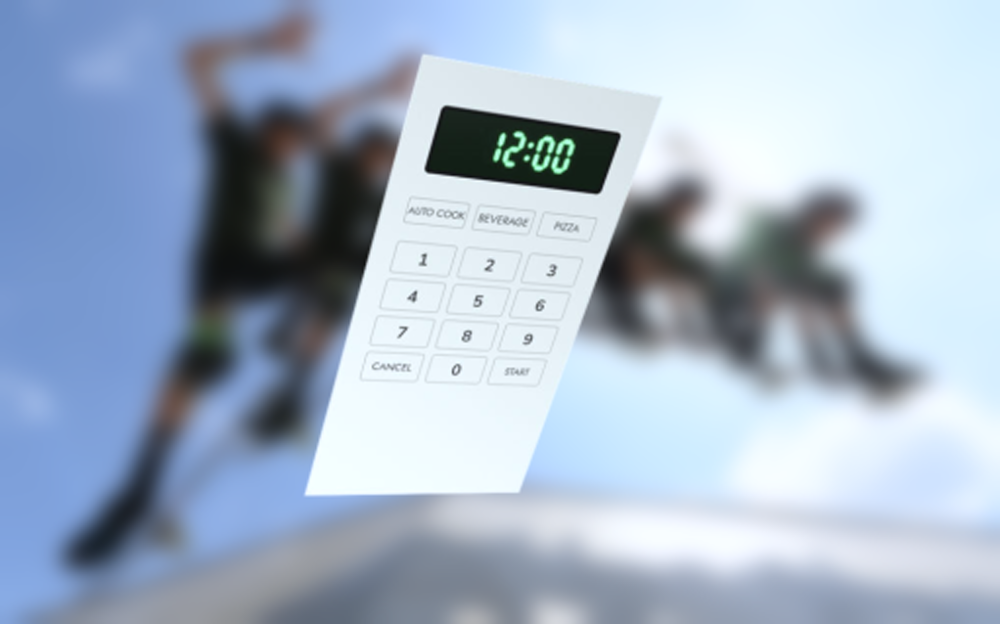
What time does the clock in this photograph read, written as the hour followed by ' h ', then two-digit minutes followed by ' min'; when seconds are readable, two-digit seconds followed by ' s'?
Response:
12 h 00 min
